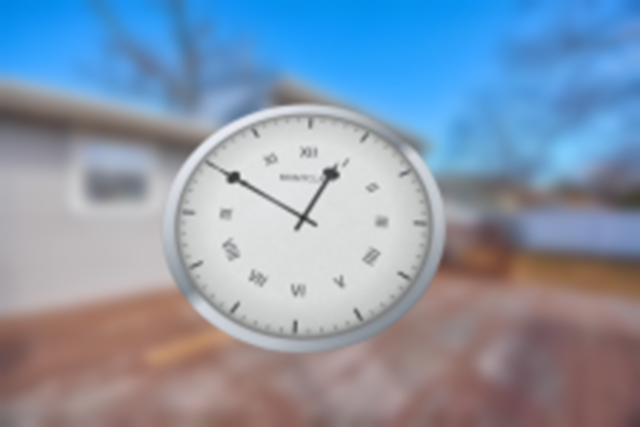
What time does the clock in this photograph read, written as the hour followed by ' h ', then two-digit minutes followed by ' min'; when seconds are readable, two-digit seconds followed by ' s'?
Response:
12 h 50 min
